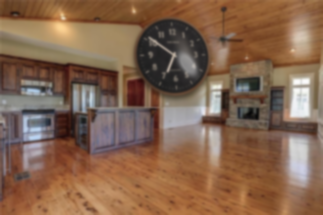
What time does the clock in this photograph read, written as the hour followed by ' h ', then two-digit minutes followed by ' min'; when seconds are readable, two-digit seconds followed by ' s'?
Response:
6 h 51 min
